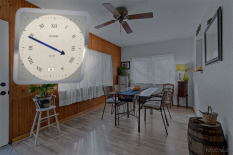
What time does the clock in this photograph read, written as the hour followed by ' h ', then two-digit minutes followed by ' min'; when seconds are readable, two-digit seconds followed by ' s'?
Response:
3 h 49 min
